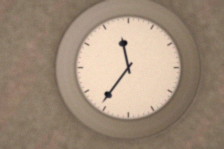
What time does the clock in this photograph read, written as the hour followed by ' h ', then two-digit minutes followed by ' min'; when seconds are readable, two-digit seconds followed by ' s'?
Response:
11 h 36 min
